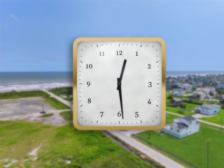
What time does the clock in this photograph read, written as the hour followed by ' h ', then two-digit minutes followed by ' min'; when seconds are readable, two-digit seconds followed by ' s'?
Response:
12 h 29 min
